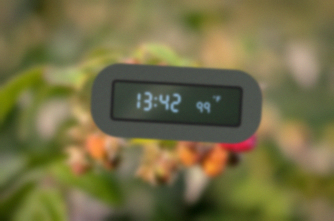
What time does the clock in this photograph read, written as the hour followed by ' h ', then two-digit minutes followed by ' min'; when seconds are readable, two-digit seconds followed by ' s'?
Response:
13 h 42 min
